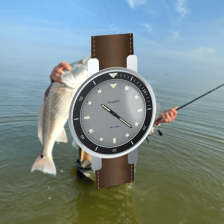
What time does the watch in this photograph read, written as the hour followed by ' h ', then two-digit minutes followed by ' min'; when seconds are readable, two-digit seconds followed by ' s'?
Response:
10 h 22 min
